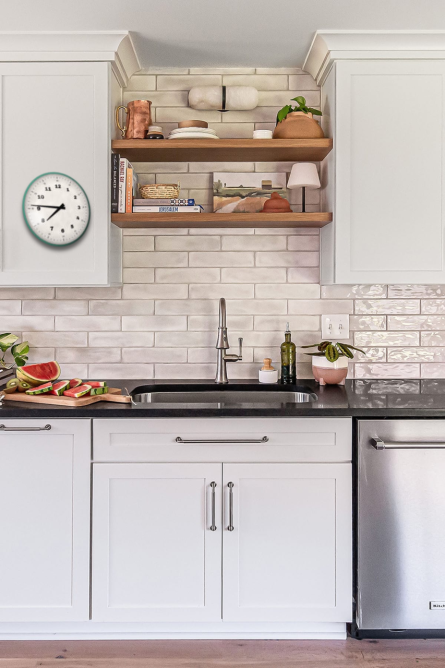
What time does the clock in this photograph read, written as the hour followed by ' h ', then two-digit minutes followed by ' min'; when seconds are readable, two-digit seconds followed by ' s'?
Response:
7 h 46 min
